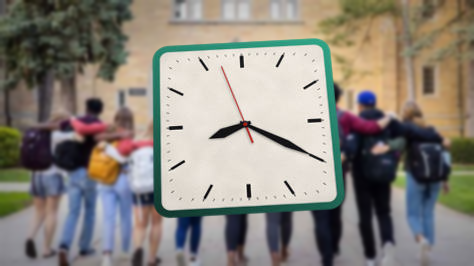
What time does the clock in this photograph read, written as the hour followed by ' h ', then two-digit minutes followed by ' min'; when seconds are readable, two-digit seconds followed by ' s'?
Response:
8 h 19 min 57 s
